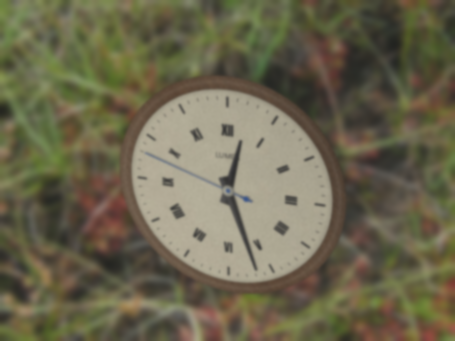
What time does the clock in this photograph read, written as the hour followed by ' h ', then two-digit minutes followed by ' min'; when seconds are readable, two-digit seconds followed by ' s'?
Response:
12 h 26 min 48 s
